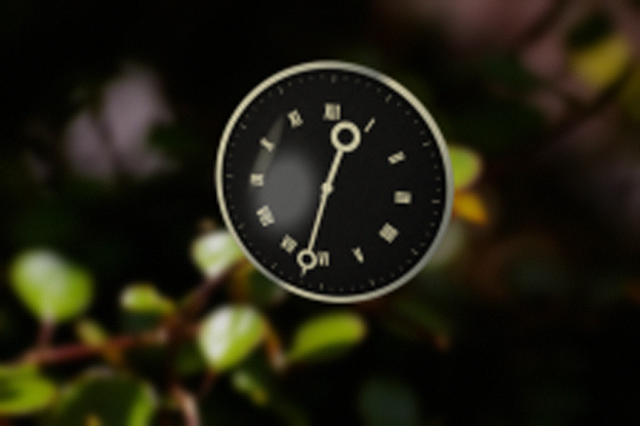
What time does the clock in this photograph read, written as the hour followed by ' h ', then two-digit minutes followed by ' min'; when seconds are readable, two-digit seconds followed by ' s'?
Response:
12 h 32 min
